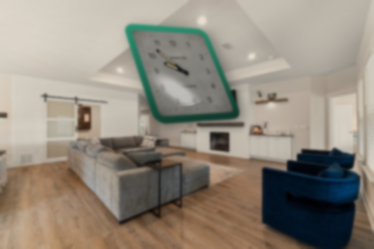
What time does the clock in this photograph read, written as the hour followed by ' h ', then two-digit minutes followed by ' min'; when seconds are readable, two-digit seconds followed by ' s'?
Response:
9 h 53 min
